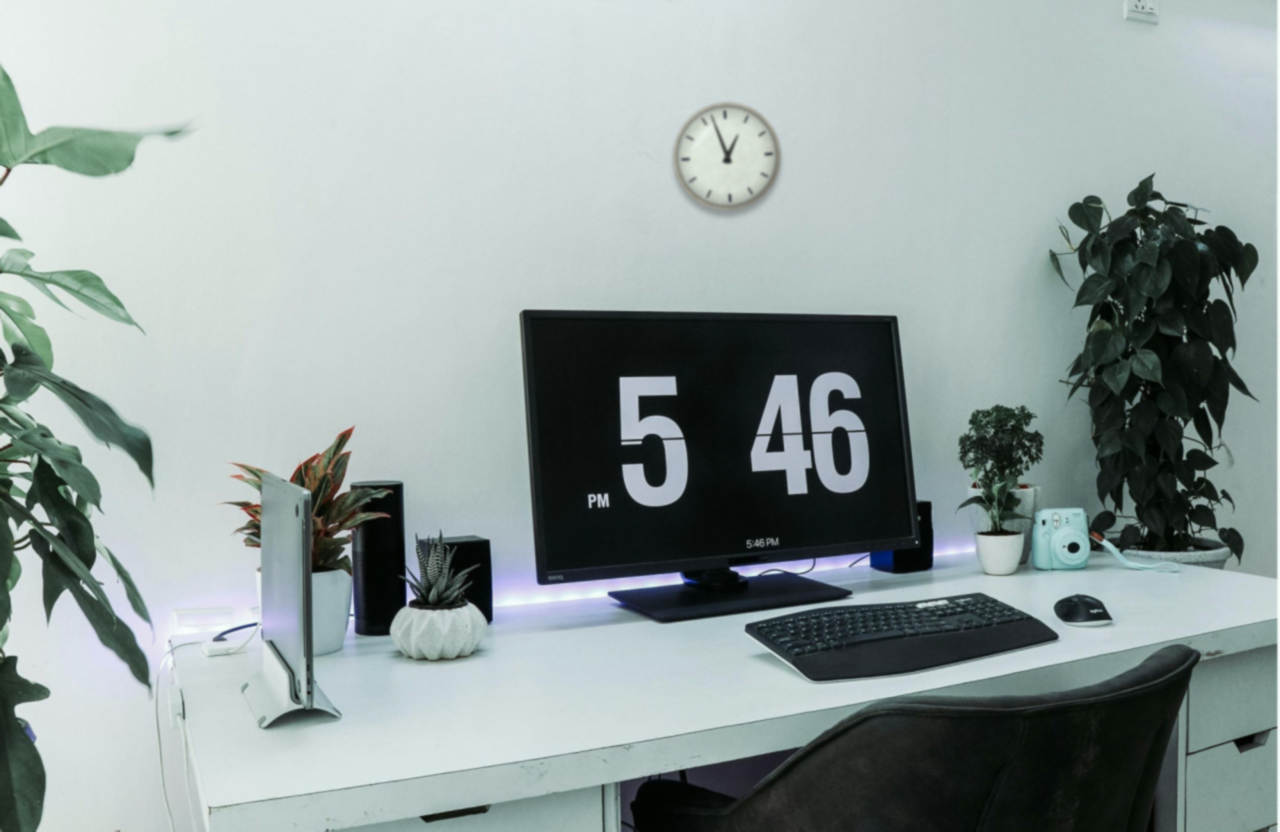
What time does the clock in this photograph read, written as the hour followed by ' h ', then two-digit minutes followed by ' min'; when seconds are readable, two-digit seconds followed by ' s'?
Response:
12 h 57 min
